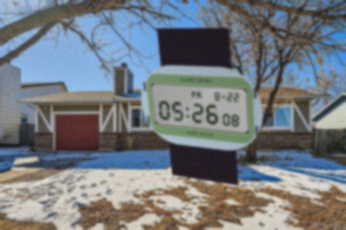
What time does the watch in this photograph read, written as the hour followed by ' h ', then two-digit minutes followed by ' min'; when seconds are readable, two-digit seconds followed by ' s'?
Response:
5 h 26 min
